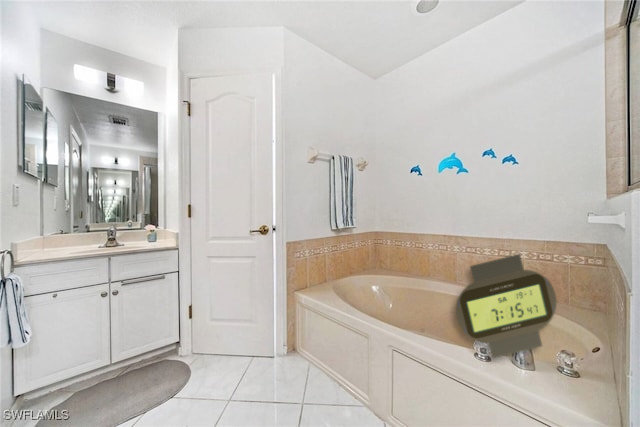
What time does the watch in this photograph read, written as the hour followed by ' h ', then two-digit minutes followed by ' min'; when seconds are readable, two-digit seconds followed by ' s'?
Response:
7 h 15 min
